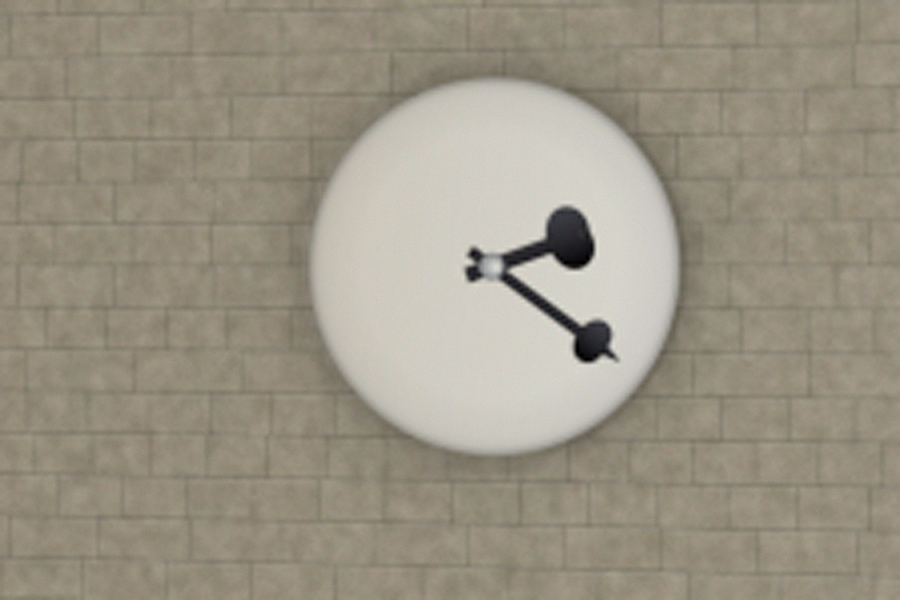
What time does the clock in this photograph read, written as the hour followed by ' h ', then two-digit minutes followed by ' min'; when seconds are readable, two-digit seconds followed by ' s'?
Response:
2 h 21 min
